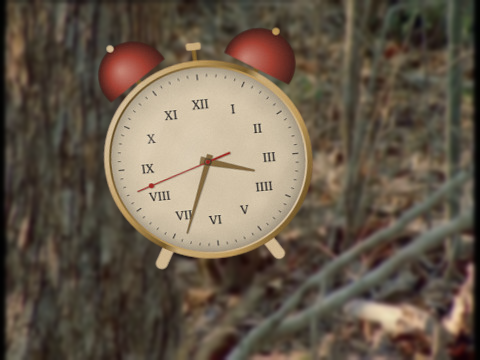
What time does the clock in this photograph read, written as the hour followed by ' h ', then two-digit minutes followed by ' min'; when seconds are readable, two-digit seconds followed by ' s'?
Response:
3 h 33 min 42 s
